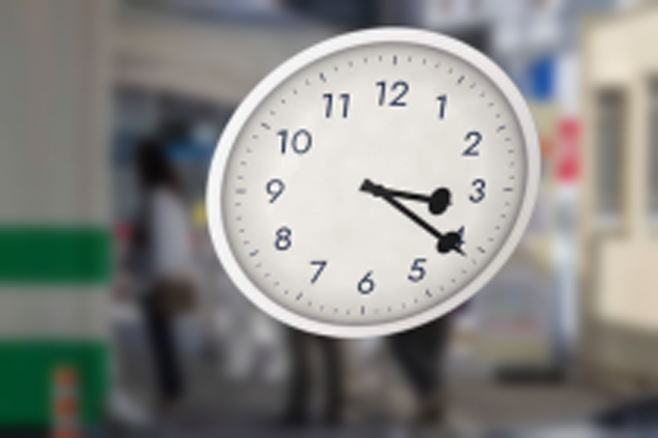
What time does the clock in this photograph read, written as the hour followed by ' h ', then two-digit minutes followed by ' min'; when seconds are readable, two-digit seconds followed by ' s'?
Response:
3 h 21 min
